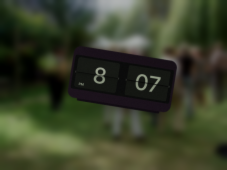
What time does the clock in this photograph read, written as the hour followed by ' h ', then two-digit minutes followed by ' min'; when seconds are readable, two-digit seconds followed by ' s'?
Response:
8 h 07 min
